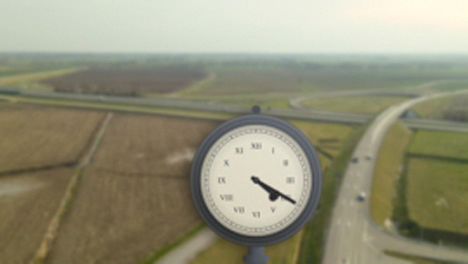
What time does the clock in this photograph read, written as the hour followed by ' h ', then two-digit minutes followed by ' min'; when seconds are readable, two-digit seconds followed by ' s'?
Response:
4 h 20 min
